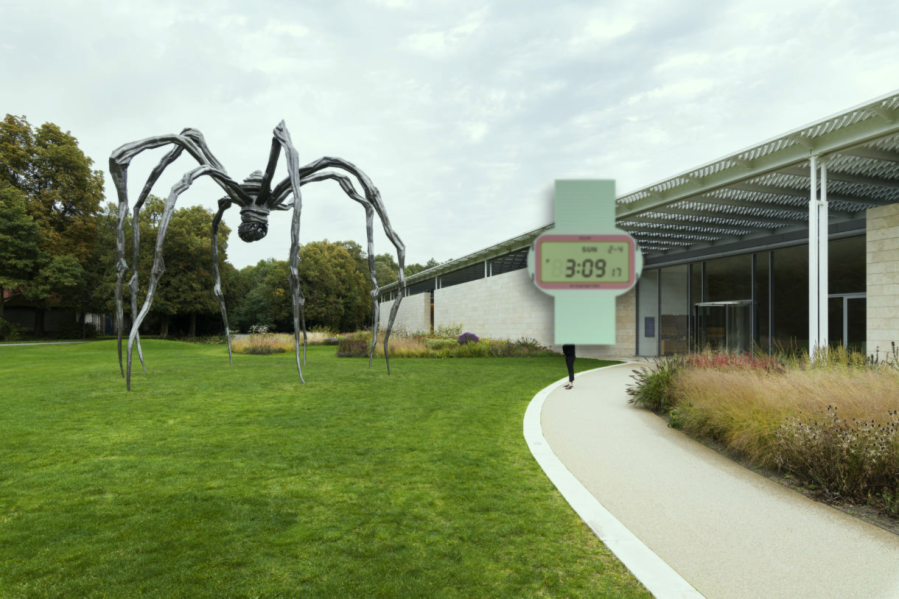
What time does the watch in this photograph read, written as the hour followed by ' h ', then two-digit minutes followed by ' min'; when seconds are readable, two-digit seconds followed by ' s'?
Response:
3 h 09 min
